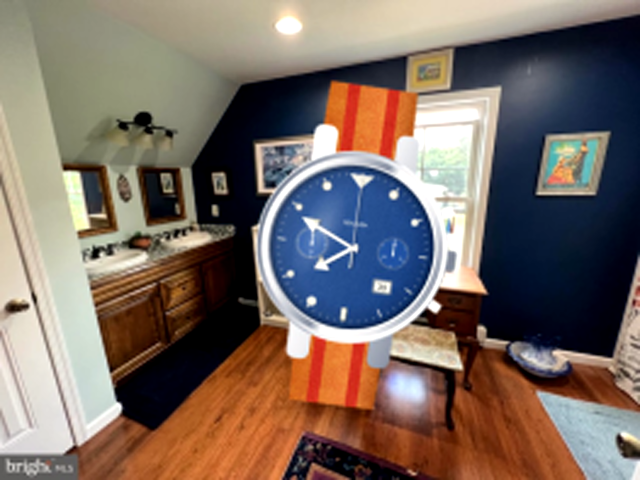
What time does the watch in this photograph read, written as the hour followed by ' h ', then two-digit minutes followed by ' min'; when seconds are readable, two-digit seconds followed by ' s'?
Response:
7 h 49 min
